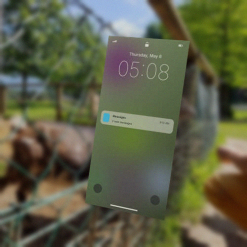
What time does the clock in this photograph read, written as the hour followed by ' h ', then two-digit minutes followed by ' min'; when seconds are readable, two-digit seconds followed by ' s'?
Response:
5 h 08 min
